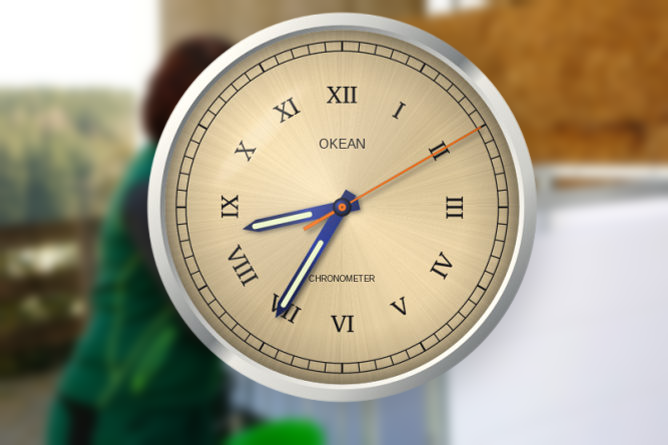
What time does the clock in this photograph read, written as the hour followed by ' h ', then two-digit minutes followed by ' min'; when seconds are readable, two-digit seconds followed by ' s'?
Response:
8 h 35 min 10 s
